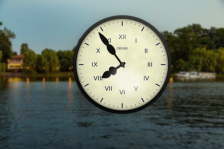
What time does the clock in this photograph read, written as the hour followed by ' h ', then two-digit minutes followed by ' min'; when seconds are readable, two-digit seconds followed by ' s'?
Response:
7 h 54 min
